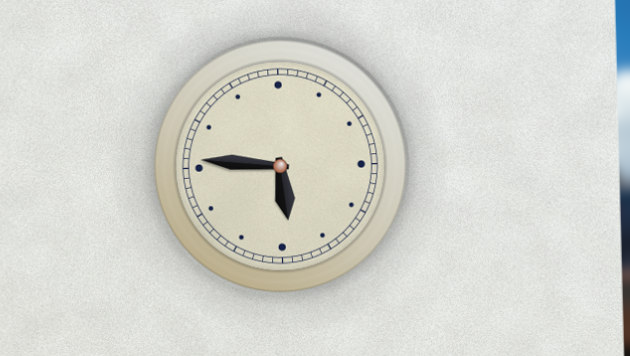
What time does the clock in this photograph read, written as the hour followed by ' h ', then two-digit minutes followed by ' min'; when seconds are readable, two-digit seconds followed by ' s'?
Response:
5 h 46 min
